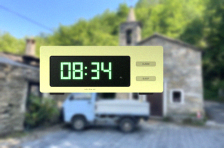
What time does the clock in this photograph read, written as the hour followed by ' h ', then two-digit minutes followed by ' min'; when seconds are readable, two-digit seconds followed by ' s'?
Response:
8 h 34 min
